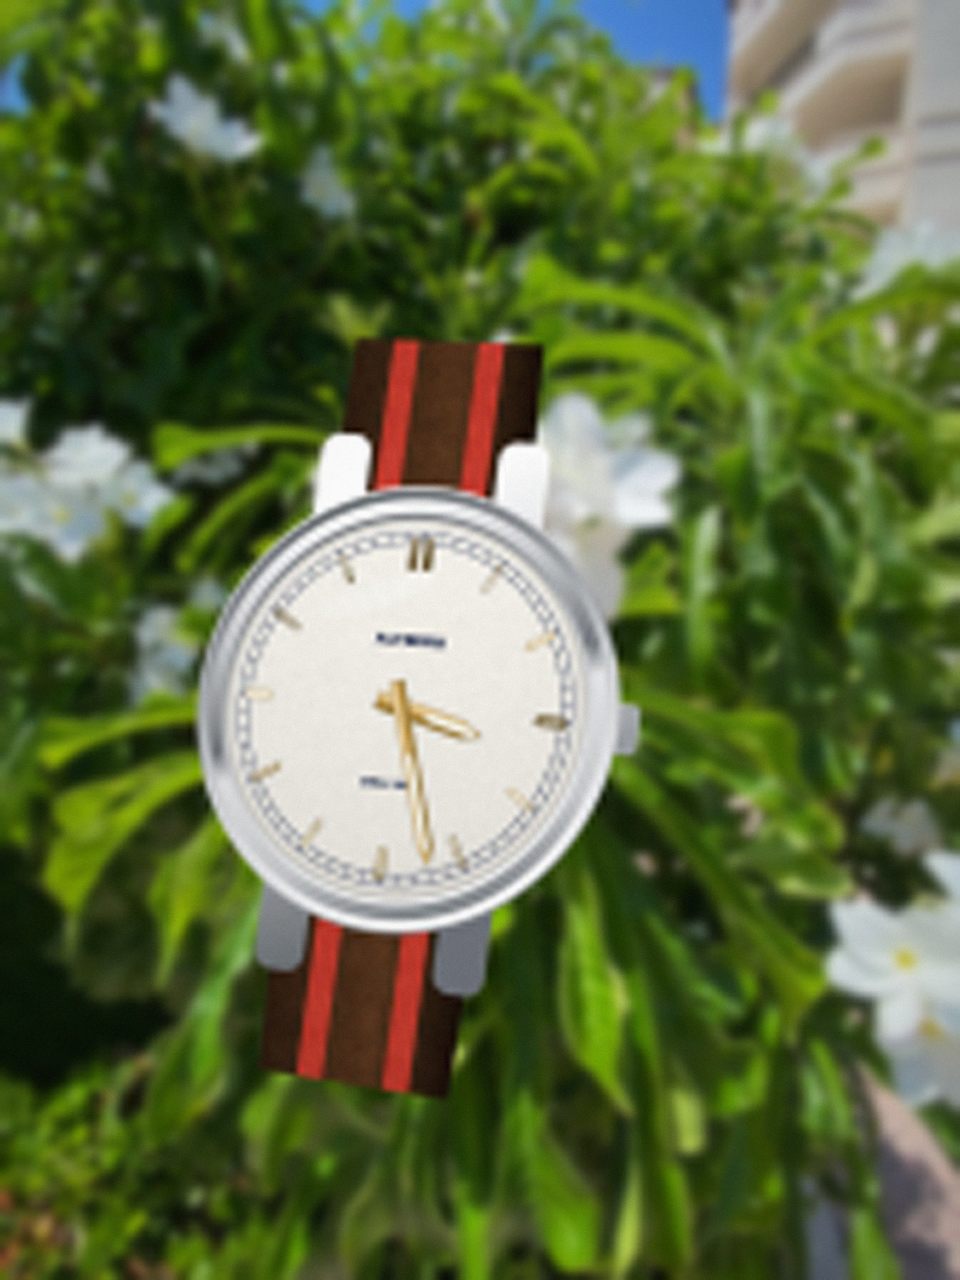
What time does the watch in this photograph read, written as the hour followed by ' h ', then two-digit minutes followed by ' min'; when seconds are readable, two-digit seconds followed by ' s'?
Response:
3 h 27 min
